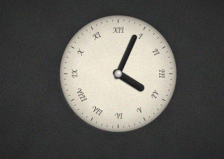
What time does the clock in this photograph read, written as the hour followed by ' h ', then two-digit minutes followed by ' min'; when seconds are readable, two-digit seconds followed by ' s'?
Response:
4 h 04 min
